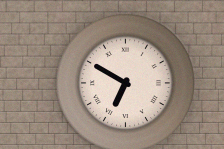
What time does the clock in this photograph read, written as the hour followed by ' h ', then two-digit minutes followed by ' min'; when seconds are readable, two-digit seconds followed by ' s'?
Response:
6 h 50 min
